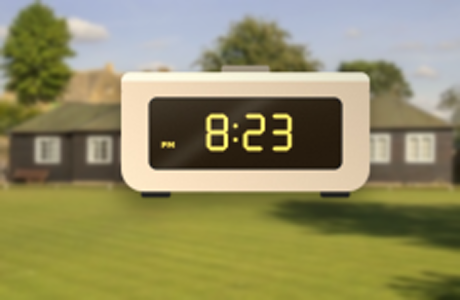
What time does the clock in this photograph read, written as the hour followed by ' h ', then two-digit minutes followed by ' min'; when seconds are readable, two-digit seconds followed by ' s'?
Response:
8 h 23 min
